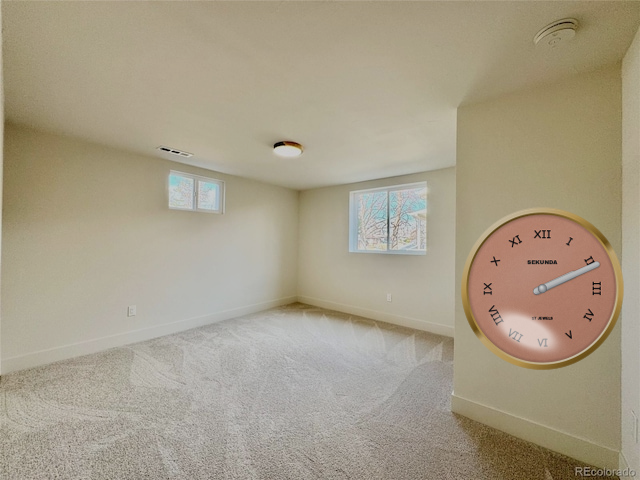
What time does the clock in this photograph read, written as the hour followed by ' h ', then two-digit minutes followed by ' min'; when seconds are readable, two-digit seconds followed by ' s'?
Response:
2 h 11 min
